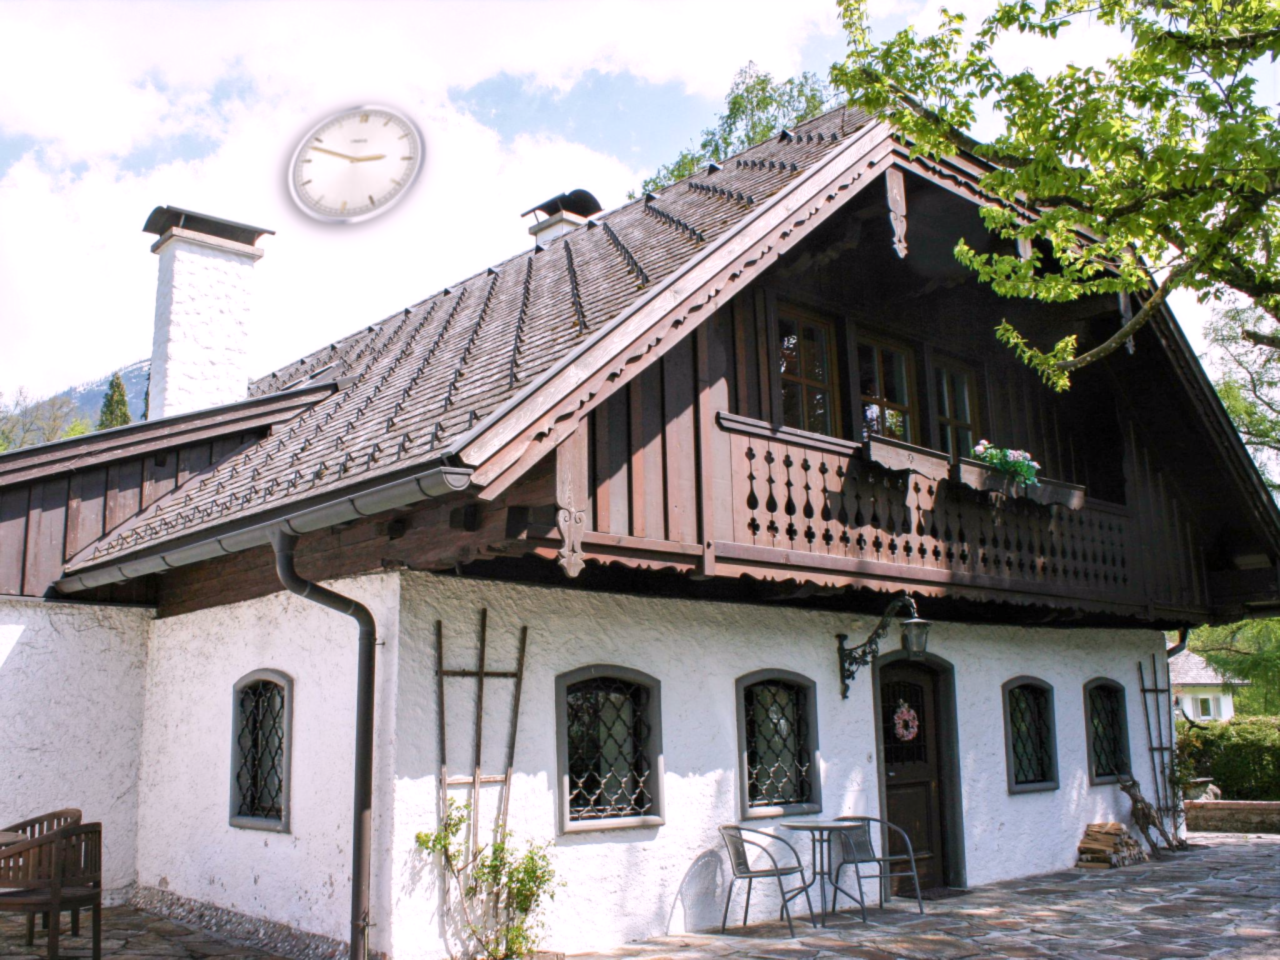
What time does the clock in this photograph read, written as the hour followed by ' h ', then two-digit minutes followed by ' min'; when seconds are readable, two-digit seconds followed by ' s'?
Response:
2 h 48 min
